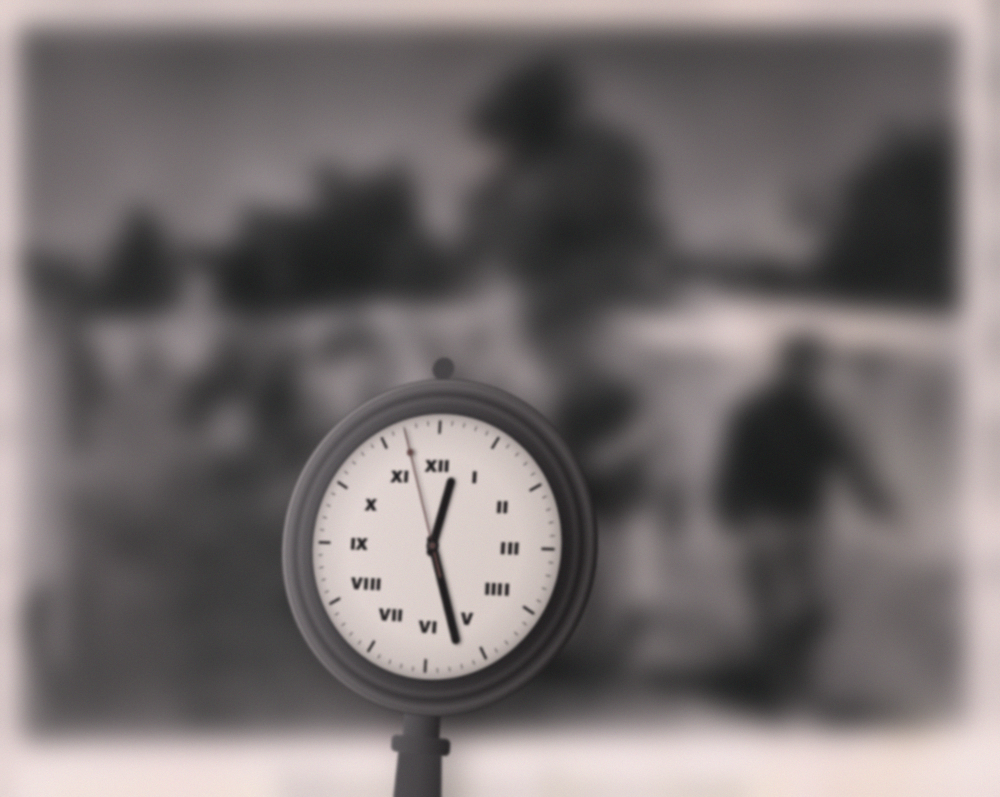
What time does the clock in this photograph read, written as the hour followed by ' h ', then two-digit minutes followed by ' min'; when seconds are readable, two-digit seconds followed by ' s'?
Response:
12 h 26 min 57 s
